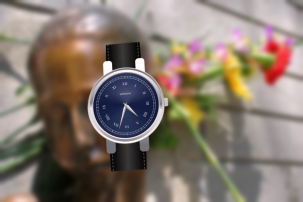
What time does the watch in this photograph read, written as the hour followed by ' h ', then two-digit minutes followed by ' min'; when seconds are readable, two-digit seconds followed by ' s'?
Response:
4 h 33 min
